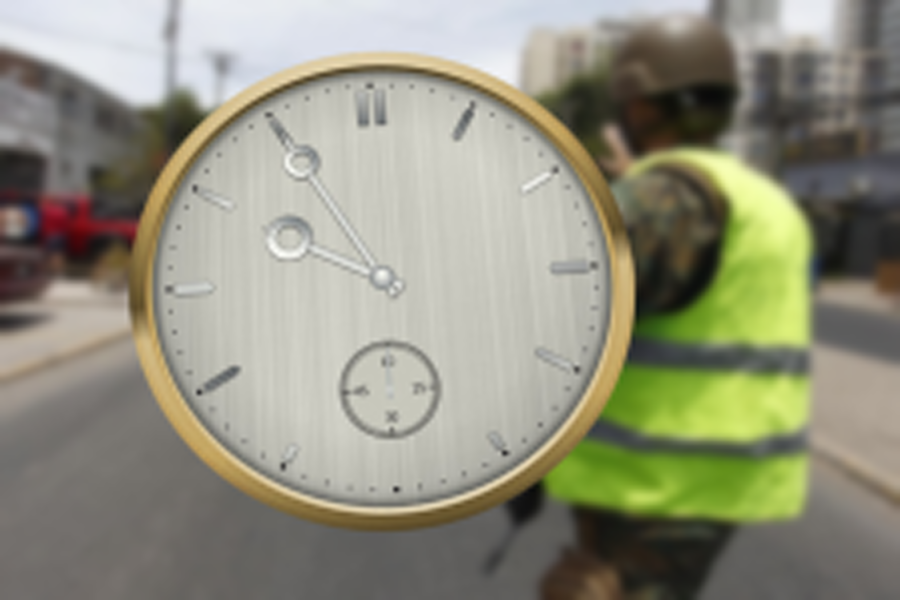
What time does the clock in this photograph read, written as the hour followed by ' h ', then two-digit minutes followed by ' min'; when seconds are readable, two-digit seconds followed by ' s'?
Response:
9 h 55 min
